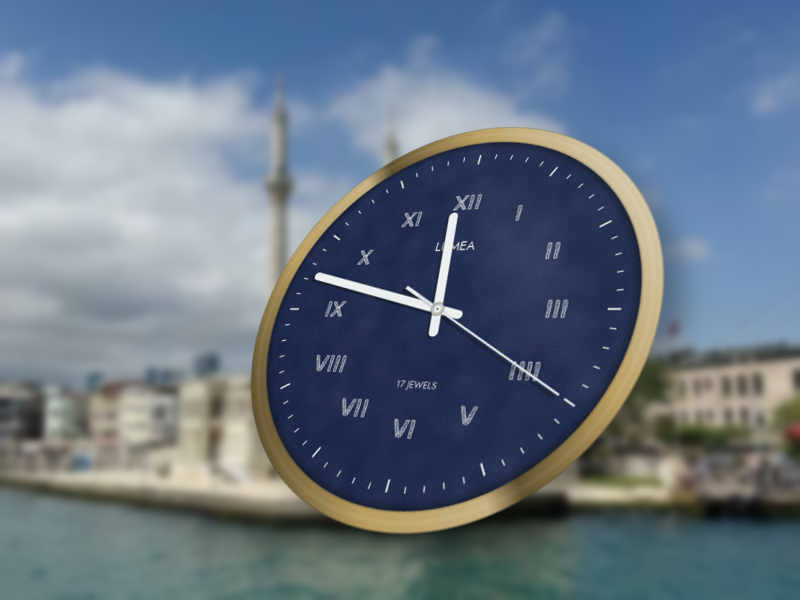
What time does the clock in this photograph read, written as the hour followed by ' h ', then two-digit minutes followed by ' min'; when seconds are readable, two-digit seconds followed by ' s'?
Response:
11 h 47 min 20 s
